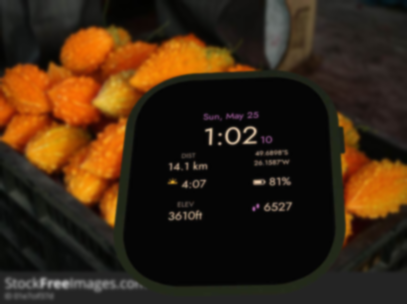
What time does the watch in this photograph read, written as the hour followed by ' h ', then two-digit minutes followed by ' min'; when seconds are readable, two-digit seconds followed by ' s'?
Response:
1 h 02 min 10 s
